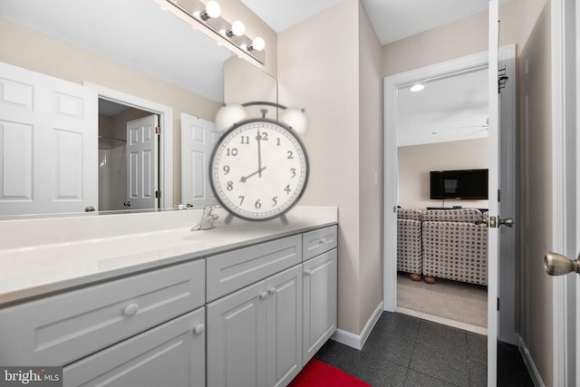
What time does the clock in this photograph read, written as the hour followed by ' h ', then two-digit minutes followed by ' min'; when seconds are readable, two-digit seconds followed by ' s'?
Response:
7 h 59 min
